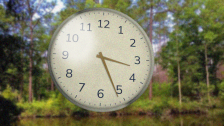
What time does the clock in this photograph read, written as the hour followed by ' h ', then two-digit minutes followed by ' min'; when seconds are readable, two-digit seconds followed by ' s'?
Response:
3 h 26 min
